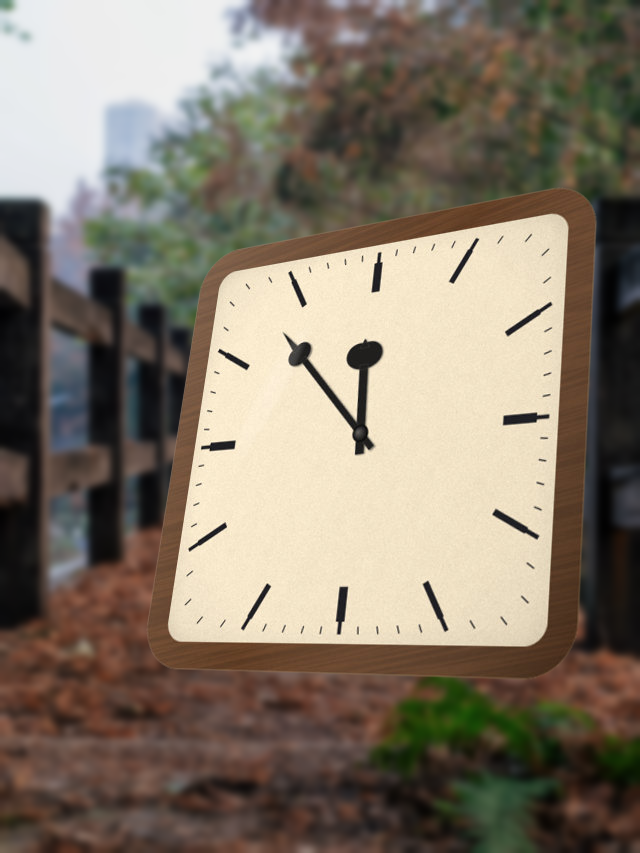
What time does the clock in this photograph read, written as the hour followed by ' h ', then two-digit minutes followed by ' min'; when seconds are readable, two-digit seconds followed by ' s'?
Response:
11 h 53 min
